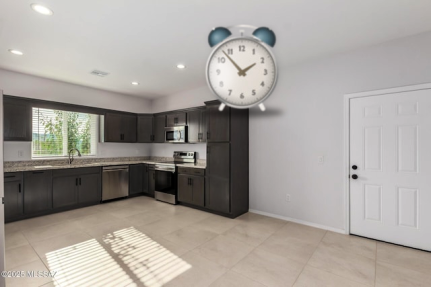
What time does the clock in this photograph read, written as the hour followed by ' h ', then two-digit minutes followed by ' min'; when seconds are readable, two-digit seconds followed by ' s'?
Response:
1 h 53 min
